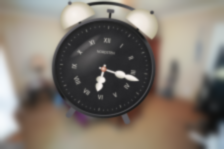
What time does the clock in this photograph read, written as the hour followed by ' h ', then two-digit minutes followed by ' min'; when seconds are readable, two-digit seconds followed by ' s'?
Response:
6 h 17 min
